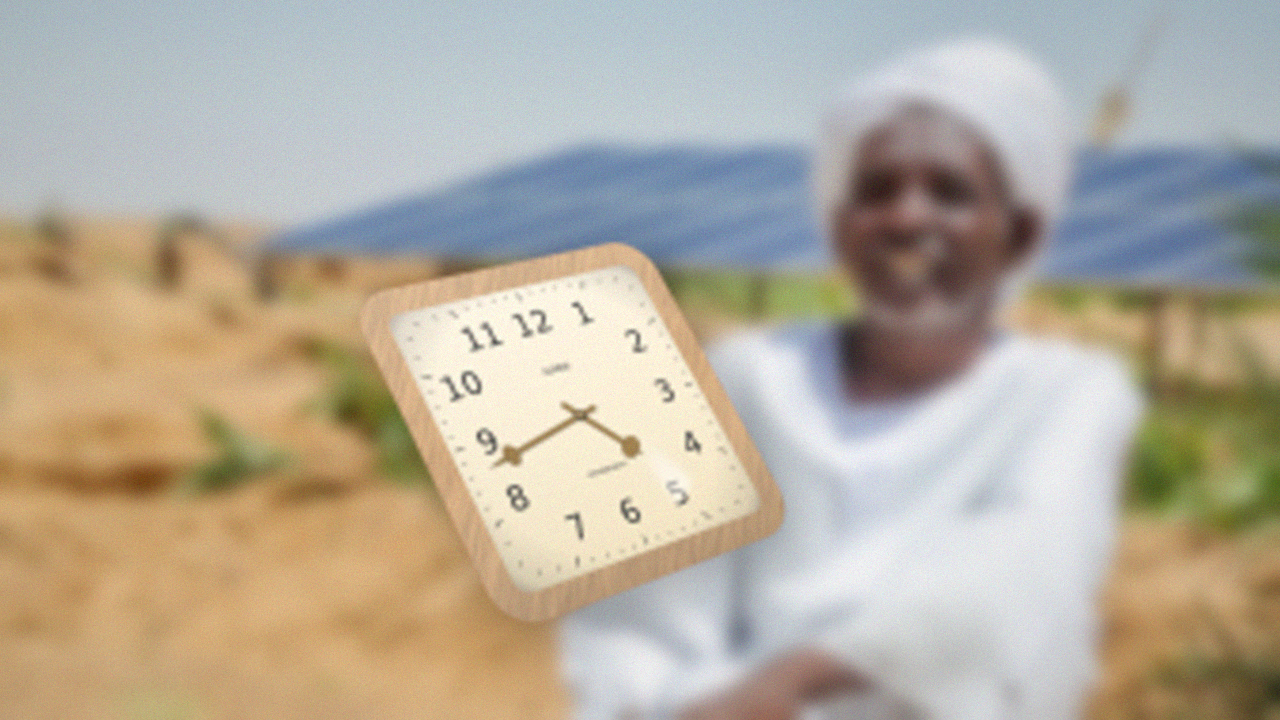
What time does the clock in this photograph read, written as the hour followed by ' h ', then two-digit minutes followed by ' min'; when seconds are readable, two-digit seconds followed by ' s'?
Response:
4 h 43 min
